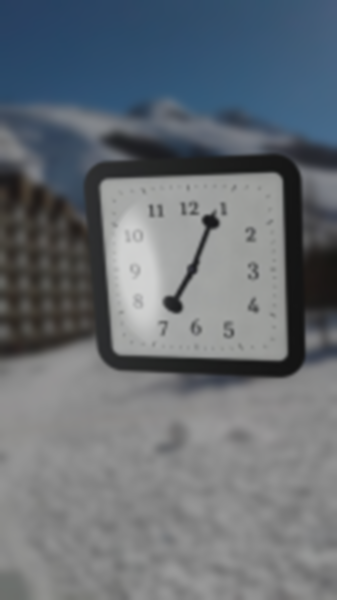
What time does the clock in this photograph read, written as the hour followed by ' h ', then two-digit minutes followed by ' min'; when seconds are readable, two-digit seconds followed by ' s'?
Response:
7 h 04 min
